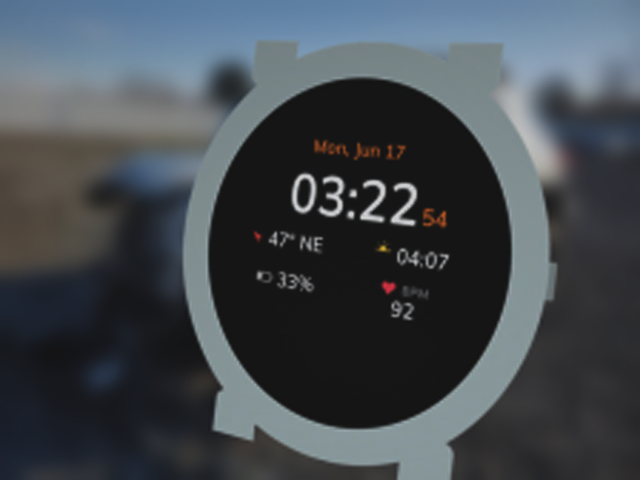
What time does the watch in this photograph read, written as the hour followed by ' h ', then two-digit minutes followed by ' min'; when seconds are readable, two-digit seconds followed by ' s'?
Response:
3 h 22 min 54 s
